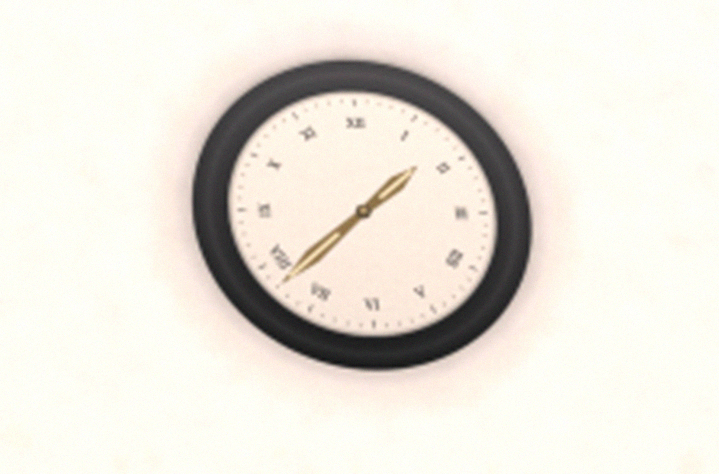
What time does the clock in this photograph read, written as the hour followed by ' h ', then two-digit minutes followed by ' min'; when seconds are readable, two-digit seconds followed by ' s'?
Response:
1 h 38 min
